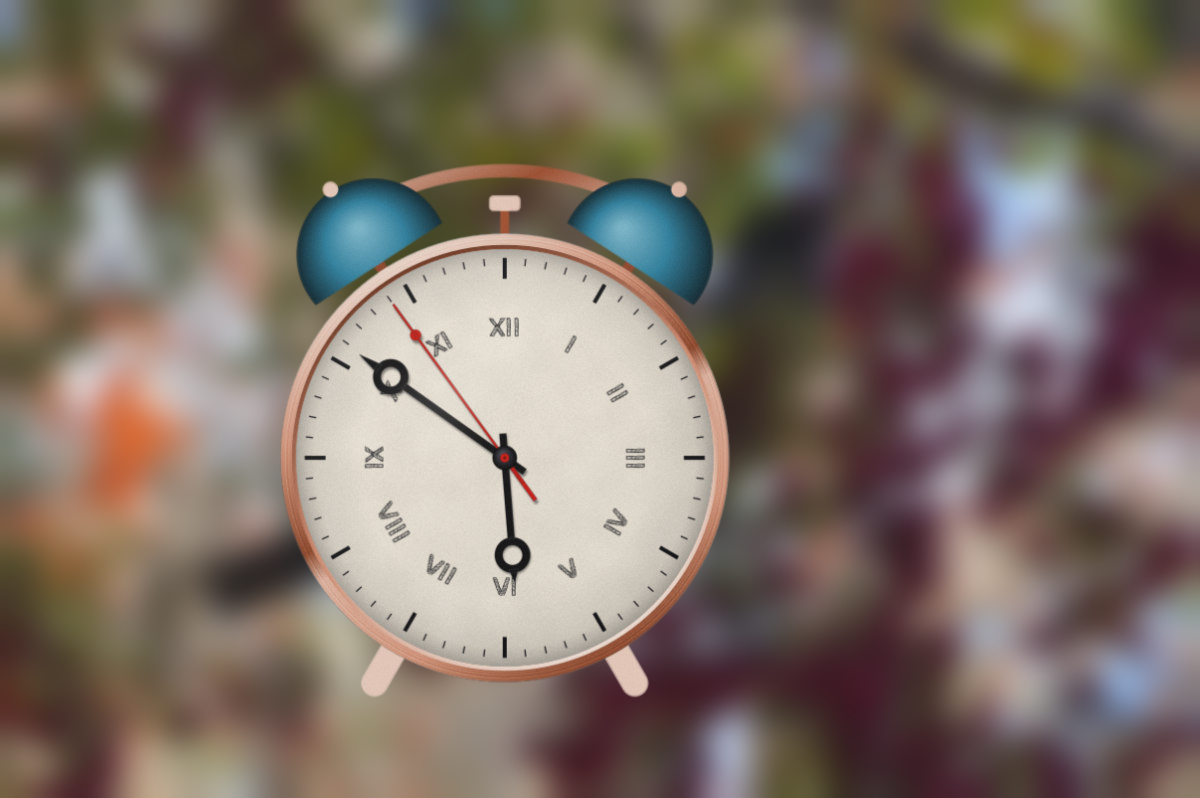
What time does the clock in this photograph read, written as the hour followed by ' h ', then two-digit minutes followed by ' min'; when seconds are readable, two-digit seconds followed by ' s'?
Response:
5 h 50 min 54 s
